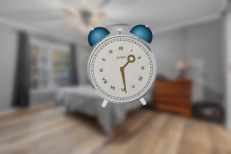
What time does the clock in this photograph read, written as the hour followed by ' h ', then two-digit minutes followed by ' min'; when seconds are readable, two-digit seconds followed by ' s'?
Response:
1 h 29 min
